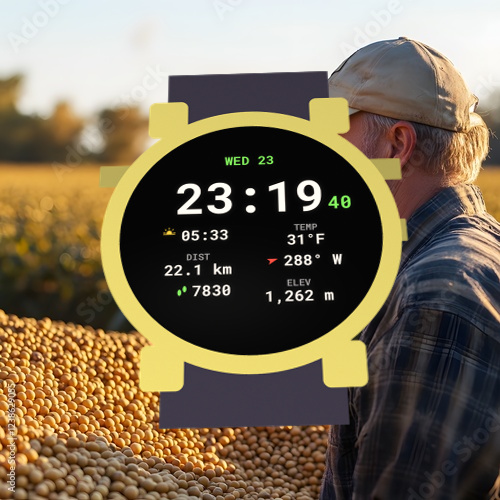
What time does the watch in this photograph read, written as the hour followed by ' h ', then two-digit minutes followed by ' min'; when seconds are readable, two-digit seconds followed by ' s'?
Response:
23 h 19 min 40 s
